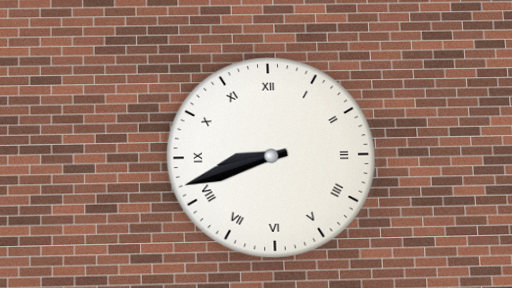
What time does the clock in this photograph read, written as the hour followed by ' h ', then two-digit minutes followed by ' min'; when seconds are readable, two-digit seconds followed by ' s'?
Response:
8 h 42 min
